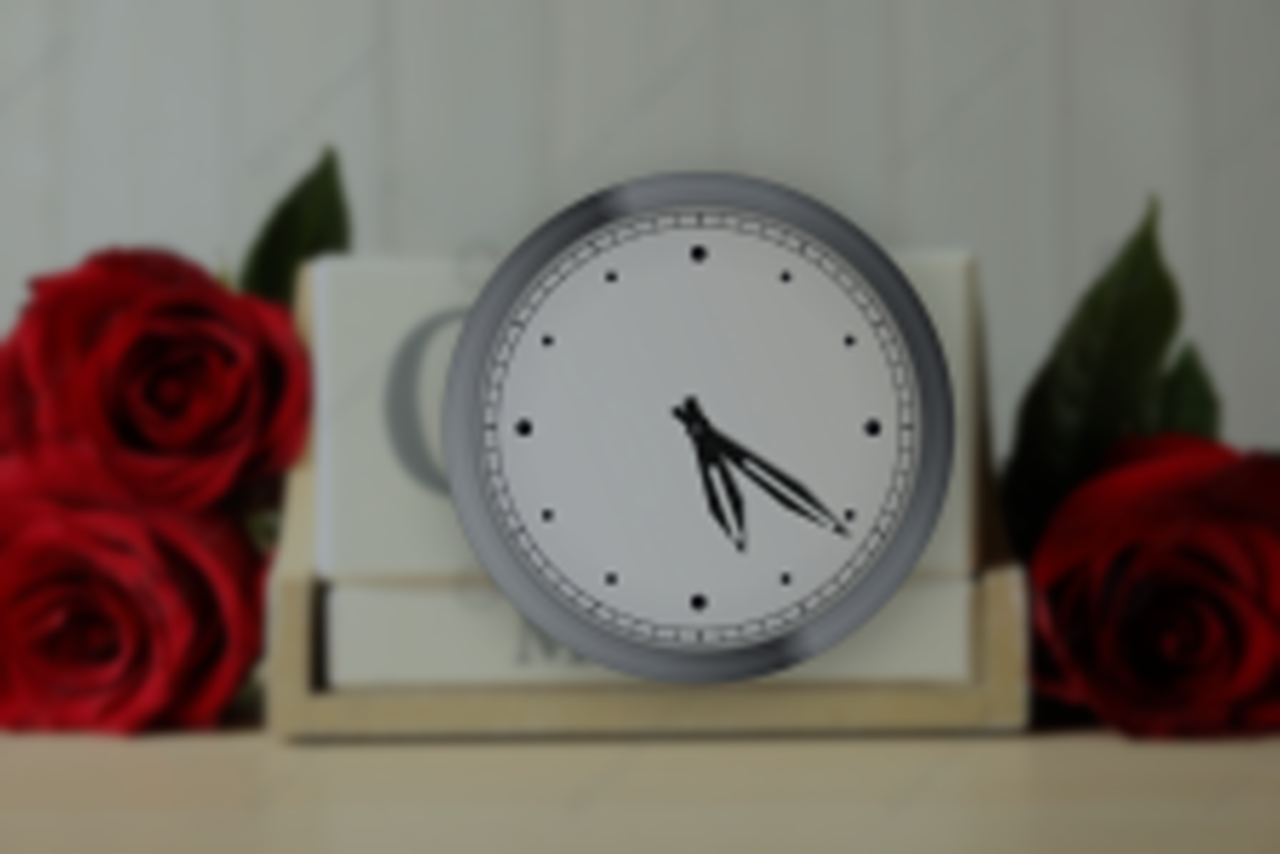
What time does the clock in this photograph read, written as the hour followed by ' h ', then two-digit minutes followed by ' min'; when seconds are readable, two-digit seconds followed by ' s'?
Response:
5 h 21 min
